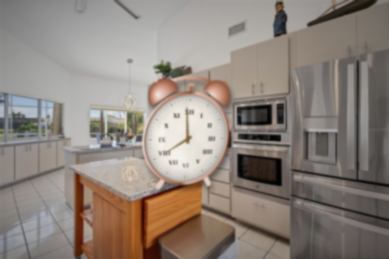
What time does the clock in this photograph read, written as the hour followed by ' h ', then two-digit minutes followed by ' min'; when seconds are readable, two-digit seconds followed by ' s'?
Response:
7 h 59 min
